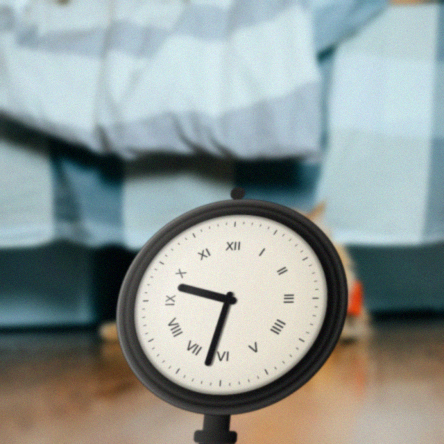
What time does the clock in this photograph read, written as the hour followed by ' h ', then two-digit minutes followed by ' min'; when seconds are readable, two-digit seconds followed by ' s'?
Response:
9 h 32 min
